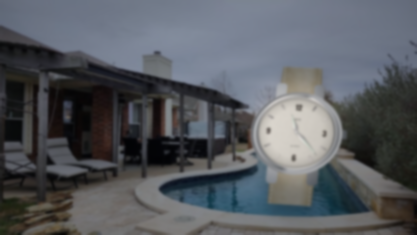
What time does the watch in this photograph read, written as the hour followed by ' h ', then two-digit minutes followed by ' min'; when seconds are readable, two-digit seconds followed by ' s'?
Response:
11 h 23 min
